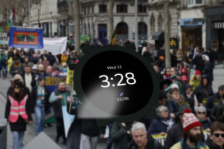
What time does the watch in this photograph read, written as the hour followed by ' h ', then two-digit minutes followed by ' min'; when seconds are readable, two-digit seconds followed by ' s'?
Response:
3 h 28 min
